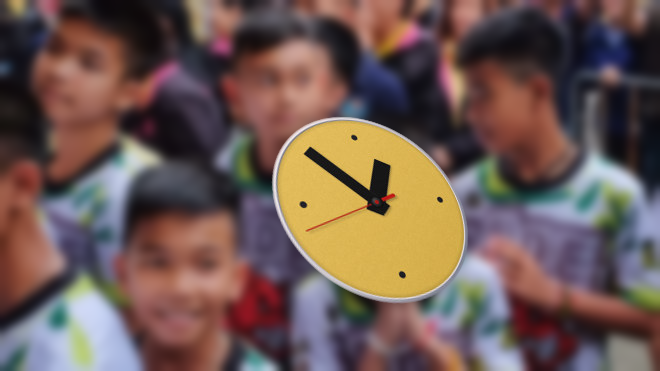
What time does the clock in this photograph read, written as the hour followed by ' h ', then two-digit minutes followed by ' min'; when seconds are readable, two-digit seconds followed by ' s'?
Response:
12 h 52 min 42 s
